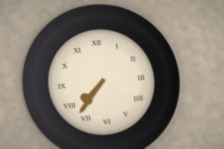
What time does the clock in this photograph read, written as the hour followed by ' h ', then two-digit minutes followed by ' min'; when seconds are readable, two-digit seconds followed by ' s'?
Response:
7 h 37 min
